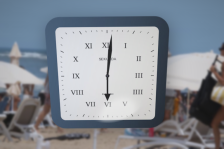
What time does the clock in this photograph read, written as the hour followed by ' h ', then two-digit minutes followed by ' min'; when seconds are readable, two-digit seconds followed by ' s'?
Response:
6 h 01 min
